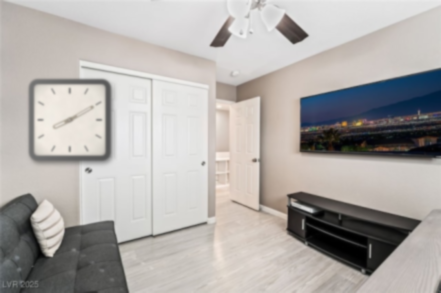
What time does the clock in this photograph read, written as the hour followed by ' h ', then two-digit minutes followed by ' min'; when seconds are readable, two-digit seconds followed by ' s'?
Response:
8 h 10 min
